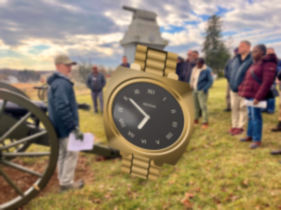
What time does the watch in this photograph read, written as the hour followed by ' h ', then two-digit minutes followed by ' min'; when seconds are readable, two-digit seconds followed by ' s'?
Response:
6 h 51 min
